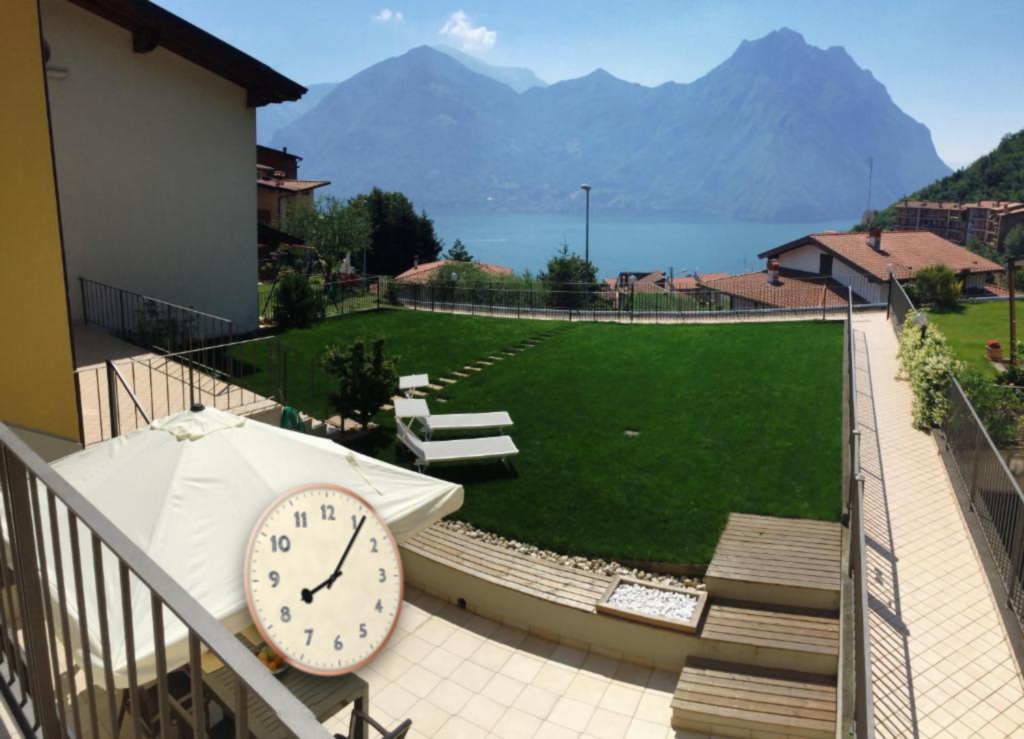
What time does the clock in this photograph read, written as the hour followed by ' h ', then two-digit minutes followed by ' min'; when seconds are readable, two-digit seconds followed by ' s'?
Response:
8 h 06 min
